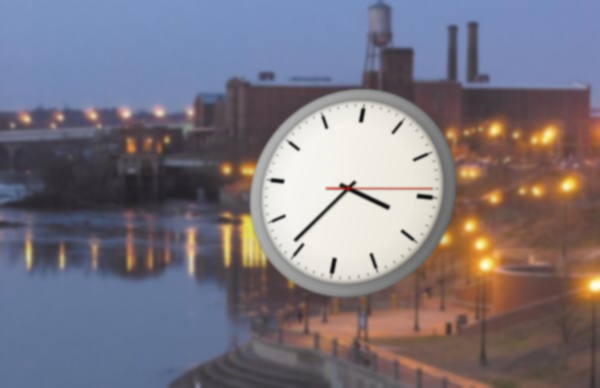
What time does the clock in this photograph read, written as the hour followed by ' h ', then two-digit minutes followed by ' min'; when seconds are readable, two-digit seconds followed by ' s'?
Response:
3 h 36 min 14 s
